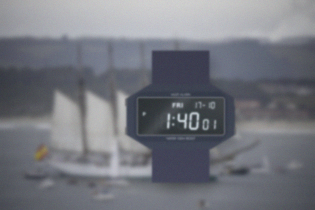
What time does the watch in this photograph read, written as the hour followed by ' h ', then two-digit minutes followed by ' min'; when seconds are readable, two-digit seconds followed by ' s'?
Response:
1 h 40 min 01 s
